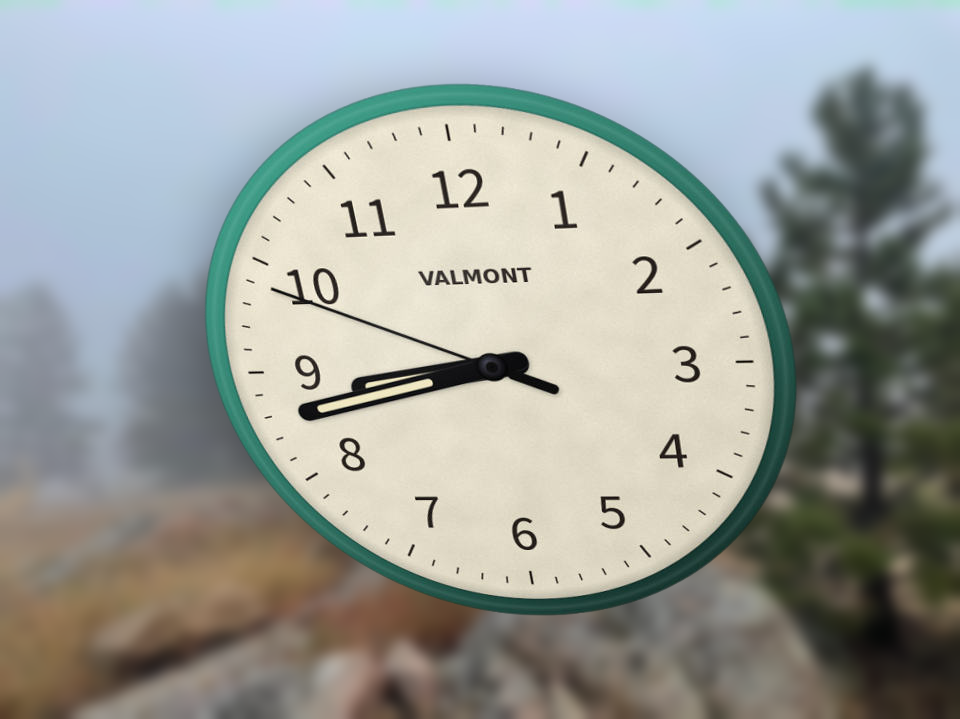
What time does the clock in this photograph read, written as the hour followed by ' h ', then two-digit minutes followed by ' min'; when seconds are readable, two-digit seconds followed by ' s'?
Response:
8 h 42 min 49 s
